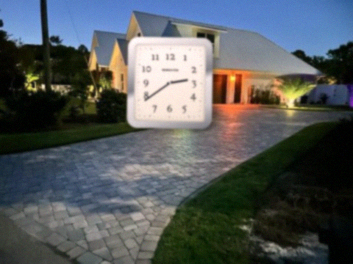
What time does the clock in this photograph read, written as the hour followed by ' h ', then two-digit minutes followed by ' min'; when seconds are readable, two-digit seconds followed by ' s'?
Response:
2 h 39 min
